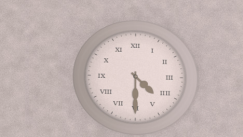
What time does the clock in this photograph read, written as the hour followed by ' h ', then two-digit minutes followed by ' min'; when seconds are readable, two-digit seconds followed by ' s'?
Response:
4 h 30 min
